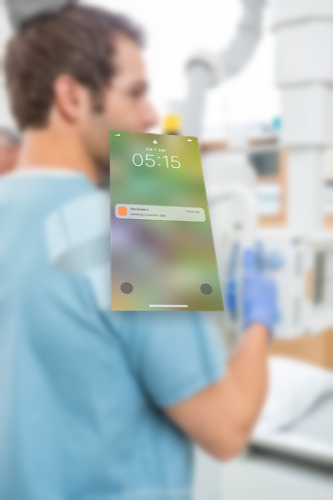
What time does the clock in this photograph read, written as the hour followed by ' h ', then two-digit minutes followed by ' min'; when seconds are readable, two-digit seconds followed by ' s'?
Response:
5 h 15 min
